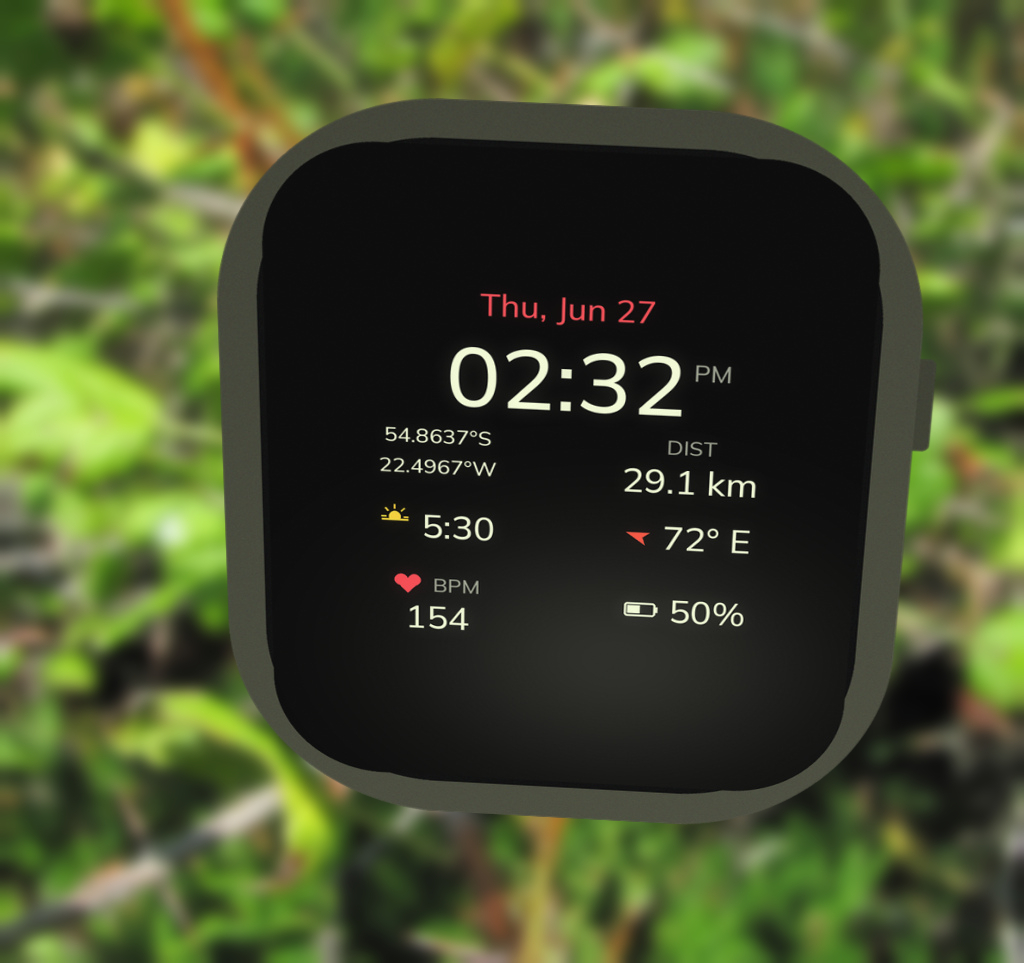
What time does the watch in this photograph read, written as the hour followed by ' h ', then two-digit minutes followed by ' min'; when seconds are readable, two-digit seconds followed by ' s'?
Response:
2 h 32 min
